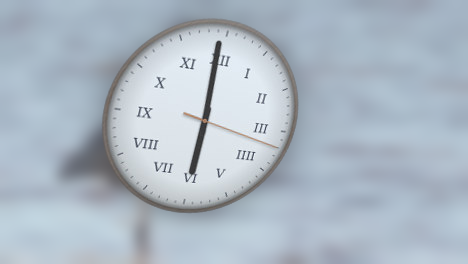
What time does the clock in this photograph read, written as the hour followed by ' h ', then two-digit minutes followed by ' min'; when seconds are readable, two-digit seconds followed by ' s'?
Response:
5 h 59 min 17 s
